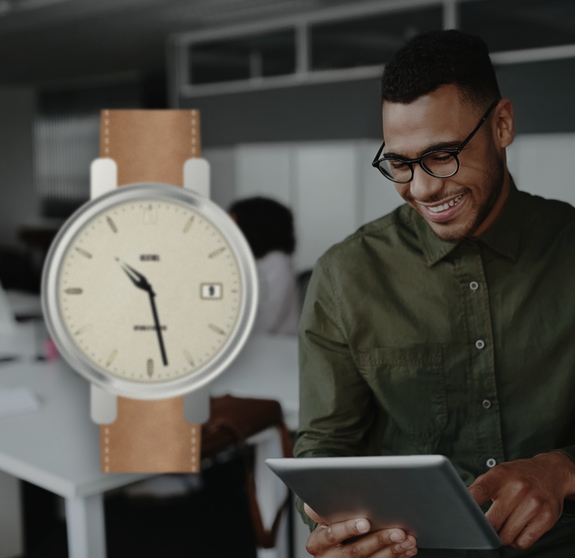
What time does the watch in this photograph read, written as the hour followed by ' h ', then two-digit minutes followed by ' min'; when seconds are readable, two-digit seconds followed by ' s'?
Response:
10 h 28 min
